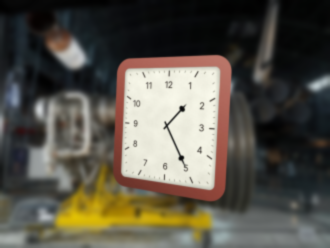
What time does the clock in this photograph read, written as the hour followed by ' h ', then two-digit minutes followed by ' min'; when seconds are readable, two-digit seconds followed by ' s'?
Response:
1 h 25 min
